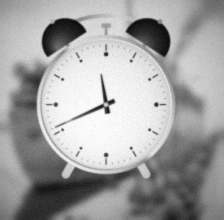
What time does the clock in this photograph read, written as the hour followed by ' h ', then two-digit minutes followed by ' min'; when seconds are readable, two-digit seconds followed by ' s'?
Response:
11 h 41 min
